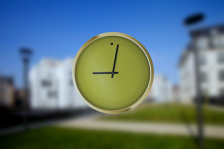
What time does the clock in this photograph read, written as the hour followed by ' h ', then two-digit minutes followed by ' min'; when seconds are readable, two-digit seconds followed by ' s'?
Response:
9 h 02 min
